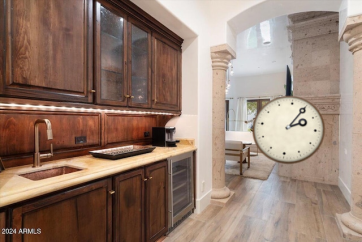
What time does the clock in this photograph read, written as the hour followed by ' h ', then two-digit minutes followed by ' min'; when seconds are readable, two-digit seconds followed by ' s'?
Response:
2 h 05 min
